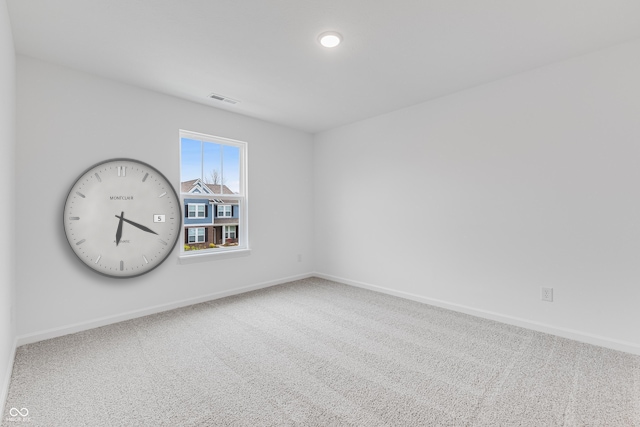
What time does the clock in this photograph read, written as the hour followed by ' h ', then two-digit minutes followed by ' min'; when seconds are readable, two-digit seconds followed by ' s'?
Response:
6 h 19 min
